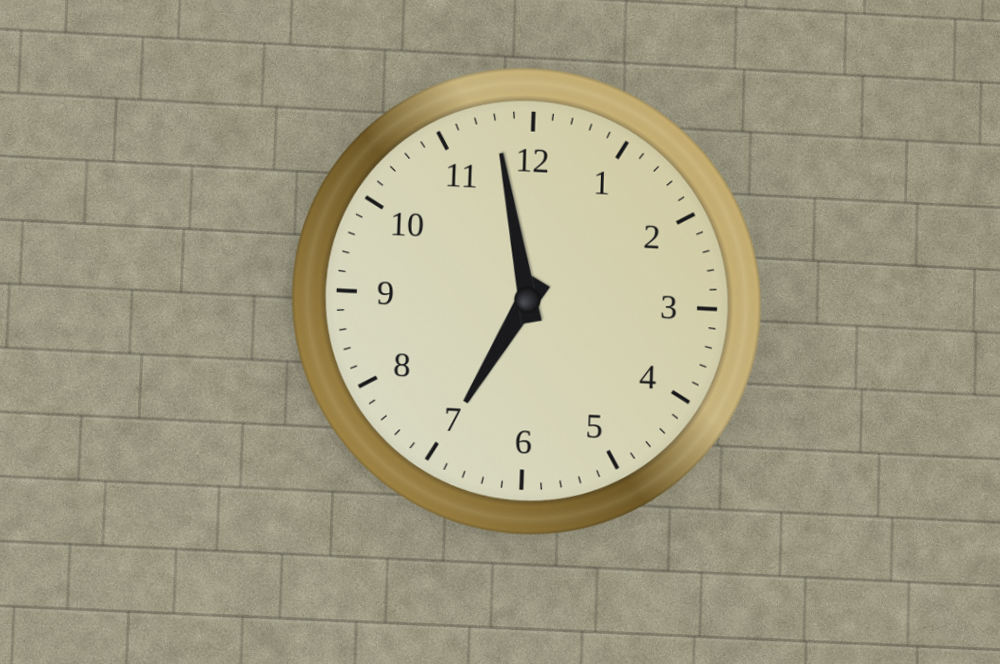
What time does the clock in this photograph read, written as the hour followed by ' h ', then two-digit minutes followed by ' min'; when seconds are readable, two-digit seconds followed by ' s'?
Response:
6 h 58 min
